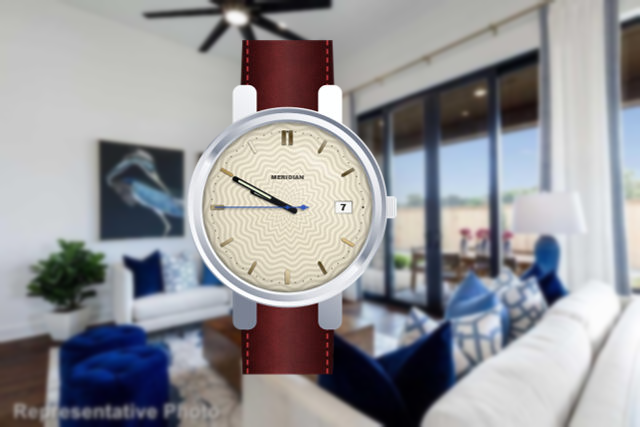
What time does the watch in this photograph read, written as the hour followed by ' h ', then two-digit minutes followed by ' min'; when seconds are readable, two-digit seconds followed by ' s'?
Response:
9 h 49 min 45 s
